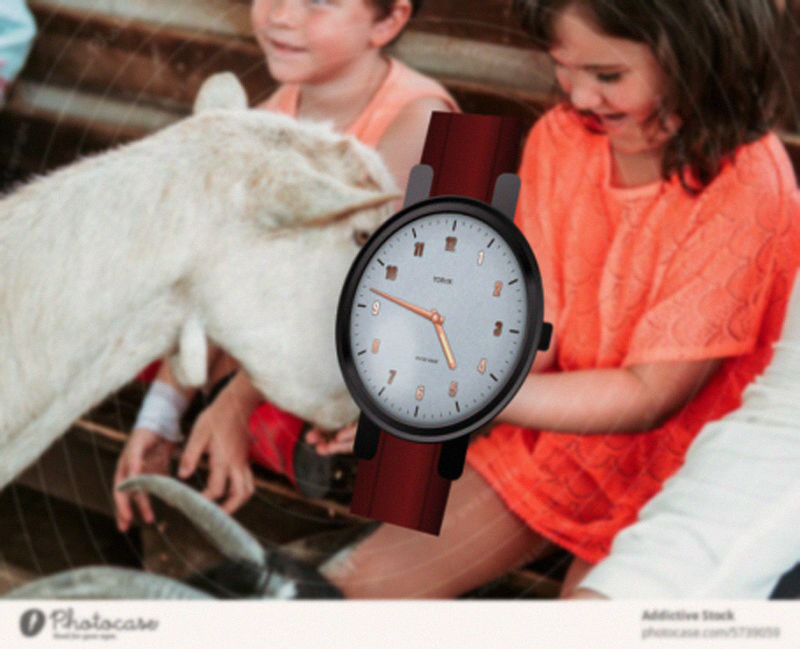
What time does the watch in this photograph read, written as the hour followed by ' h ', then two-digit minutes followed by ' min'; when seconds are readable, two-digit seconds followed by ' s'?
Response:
4 h 47 min
